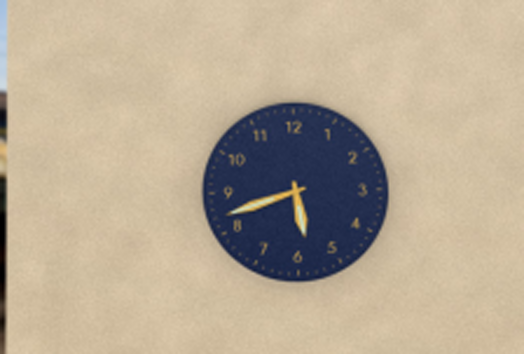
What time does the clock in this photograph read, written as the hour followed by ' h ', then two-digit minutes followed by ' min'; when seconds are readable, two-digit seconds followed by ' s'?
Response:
5 h 42 min
